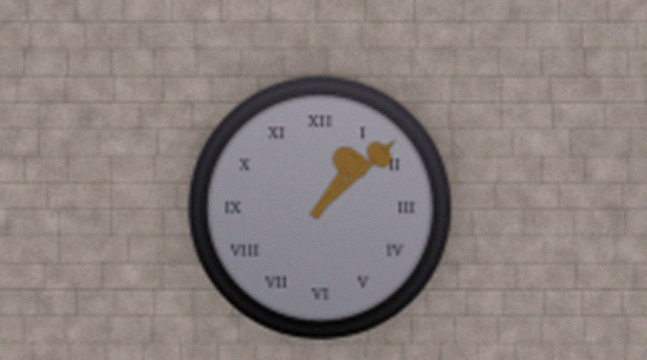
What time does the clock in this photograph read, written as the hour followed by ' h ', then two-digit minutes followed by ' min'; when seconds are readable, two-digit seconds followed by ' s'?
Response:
1 h 08 min
